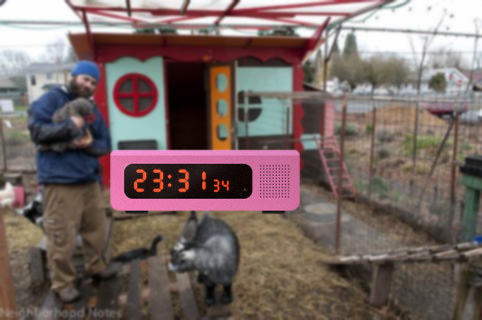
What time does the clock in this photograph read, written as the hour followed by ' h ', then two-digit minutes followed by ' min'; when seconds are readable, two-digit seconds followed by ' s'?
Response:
23 h 31 min 34 s
